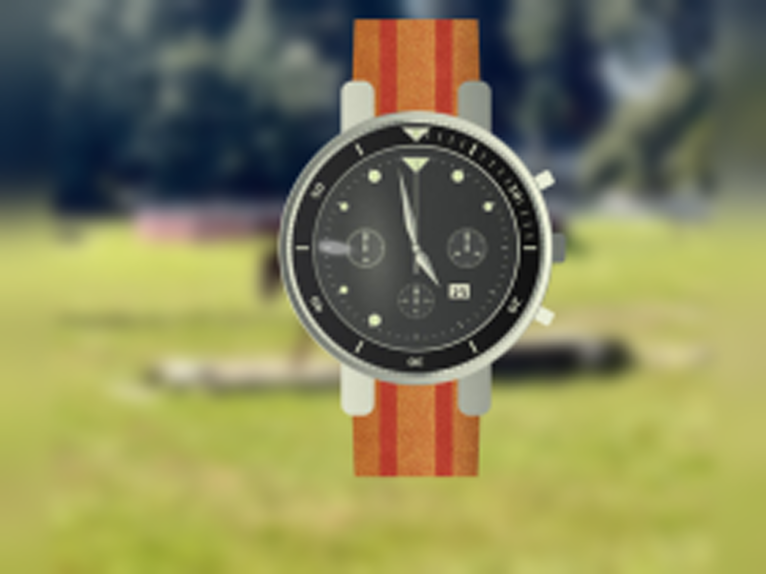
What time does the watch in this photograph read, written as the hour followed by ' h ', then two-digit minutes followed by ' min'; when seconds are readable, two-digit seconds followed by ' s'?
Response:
4 h 58 min
